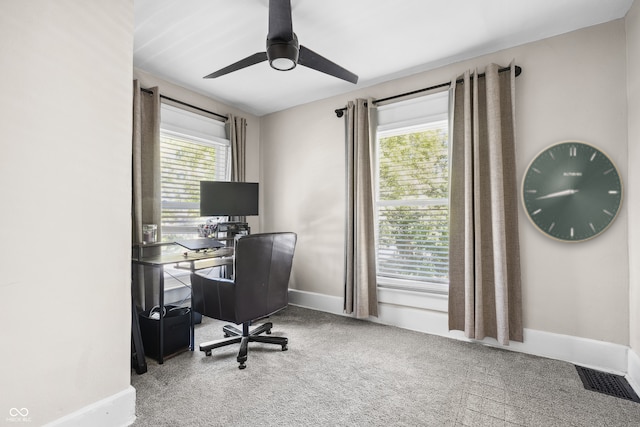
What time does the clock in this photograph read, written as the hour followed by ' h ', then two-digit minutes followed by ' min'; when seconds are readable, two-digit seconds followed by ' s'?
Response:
8 h 43 min
